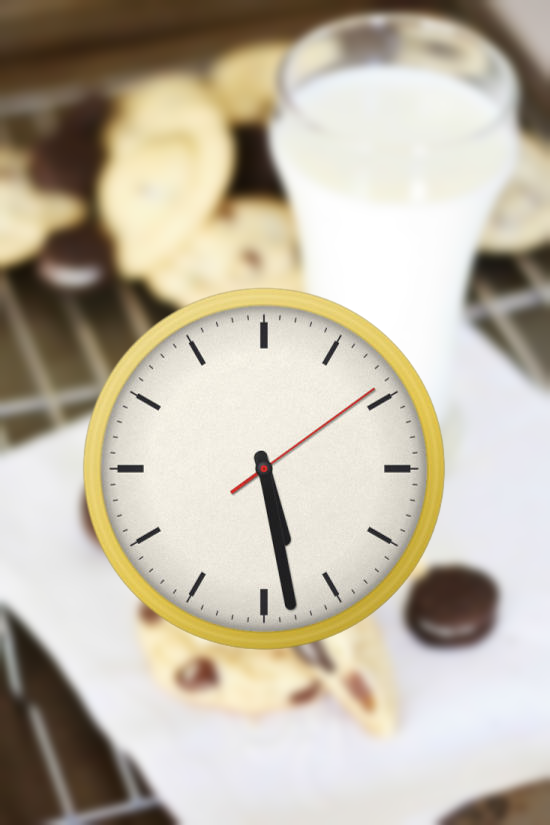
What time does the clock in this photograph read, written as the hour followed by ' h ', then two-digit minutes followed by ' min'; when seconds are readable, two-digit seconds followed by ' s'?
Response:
5 h 28 min 09 s
